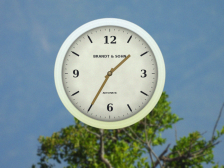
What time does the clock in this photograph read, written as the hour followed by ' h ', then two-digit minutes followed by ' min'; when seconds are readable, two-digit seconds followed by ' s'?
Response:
1 h 35 min
